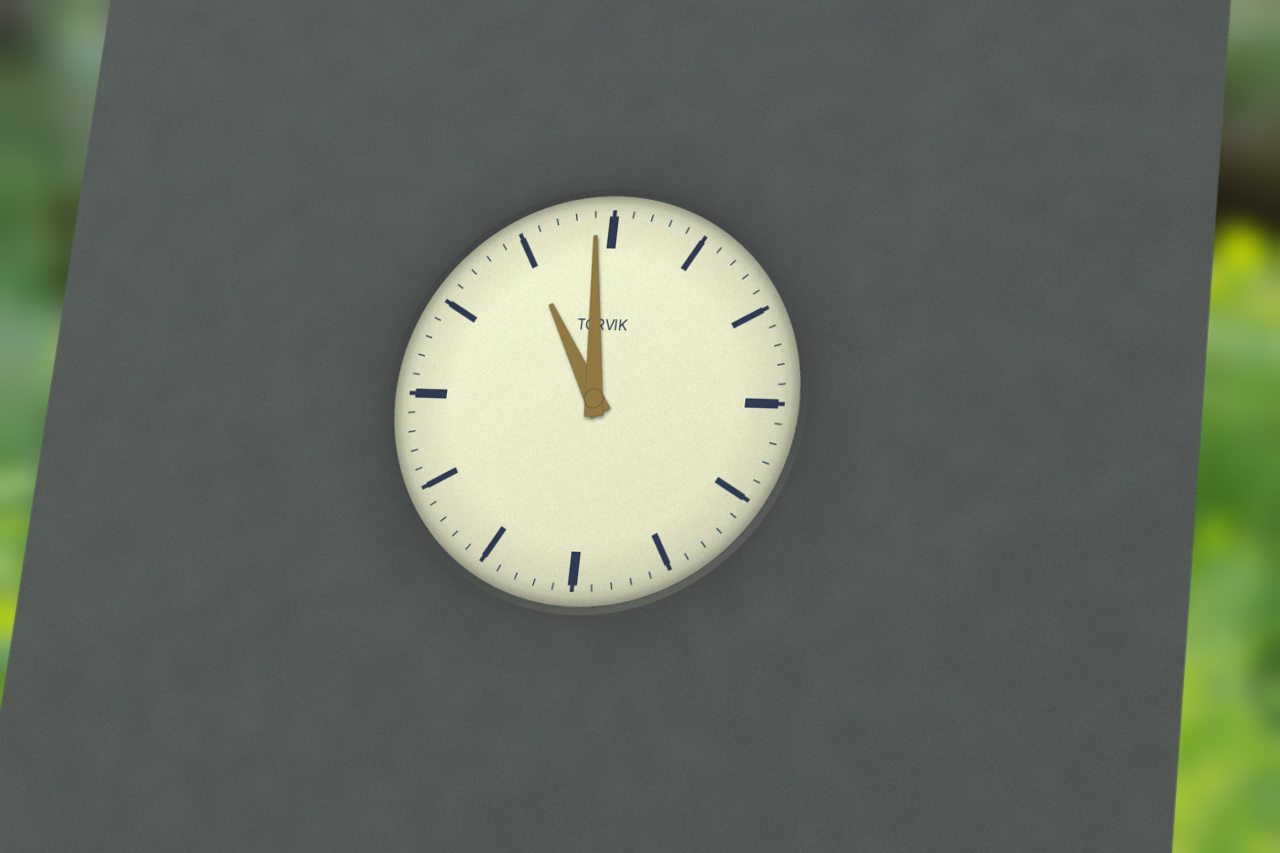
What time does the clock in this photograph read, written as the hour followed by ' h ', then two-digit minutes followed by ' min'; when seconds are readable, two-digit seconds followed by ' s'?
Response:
10 h 59 min
